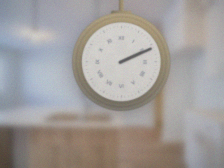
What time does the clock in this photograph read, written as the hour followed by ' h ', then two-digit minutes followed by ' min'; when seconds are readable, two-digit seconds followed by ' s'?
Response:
2 h 11 min
